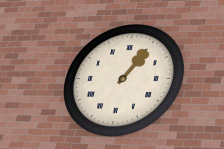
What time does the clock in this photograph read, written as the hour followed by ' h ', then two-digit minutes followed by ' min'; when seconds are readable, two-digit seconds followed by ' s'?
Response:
1 h 05 min
